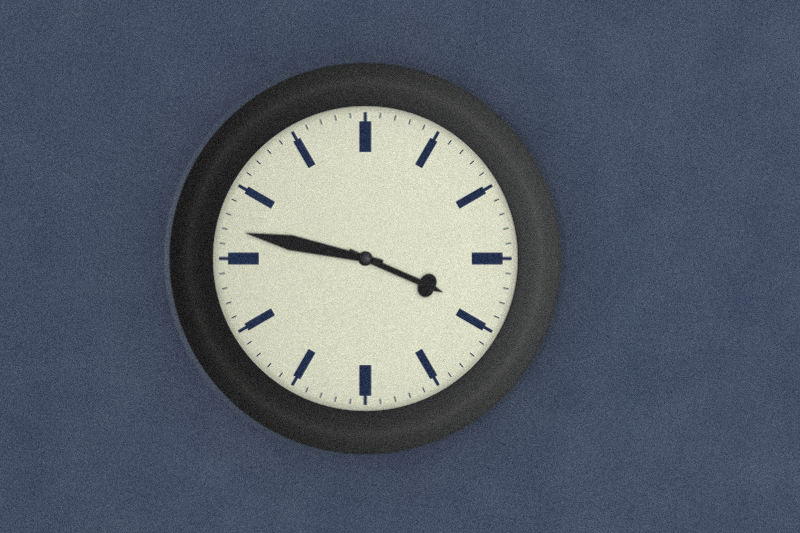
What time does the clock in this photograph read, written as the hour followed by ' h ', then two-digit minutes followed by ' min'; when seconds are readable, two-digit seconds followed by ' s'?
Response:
3 h 47 min
